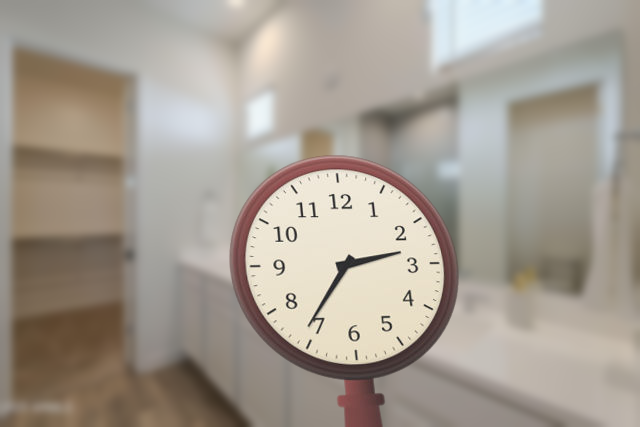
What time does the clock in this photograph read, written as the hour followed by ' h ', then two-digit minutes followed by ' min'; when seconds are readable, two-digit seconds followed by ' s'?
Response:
2 h 36 min
